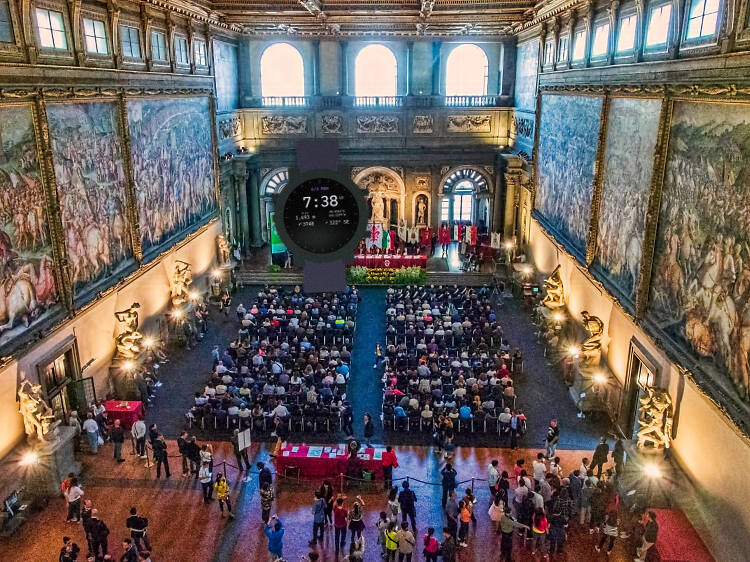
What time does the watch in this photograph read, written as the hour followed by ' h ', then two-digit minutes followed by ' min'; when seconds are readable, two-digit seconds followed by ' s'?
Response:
7 h 38 min
